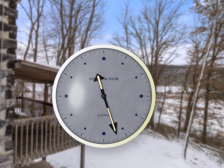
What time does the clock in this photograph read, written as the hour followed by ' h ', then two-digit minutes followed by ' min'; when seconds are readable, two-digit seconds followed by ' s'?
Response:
11 h 27 min
